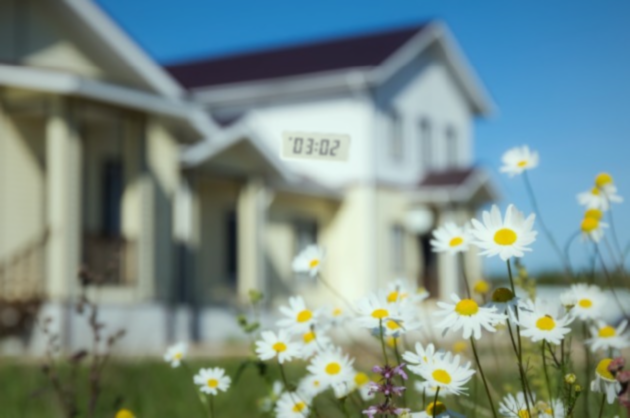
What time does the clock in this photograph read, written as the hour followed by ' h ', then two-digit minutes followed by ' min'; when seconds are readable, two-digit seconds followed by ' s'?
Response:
3 h 02 min
